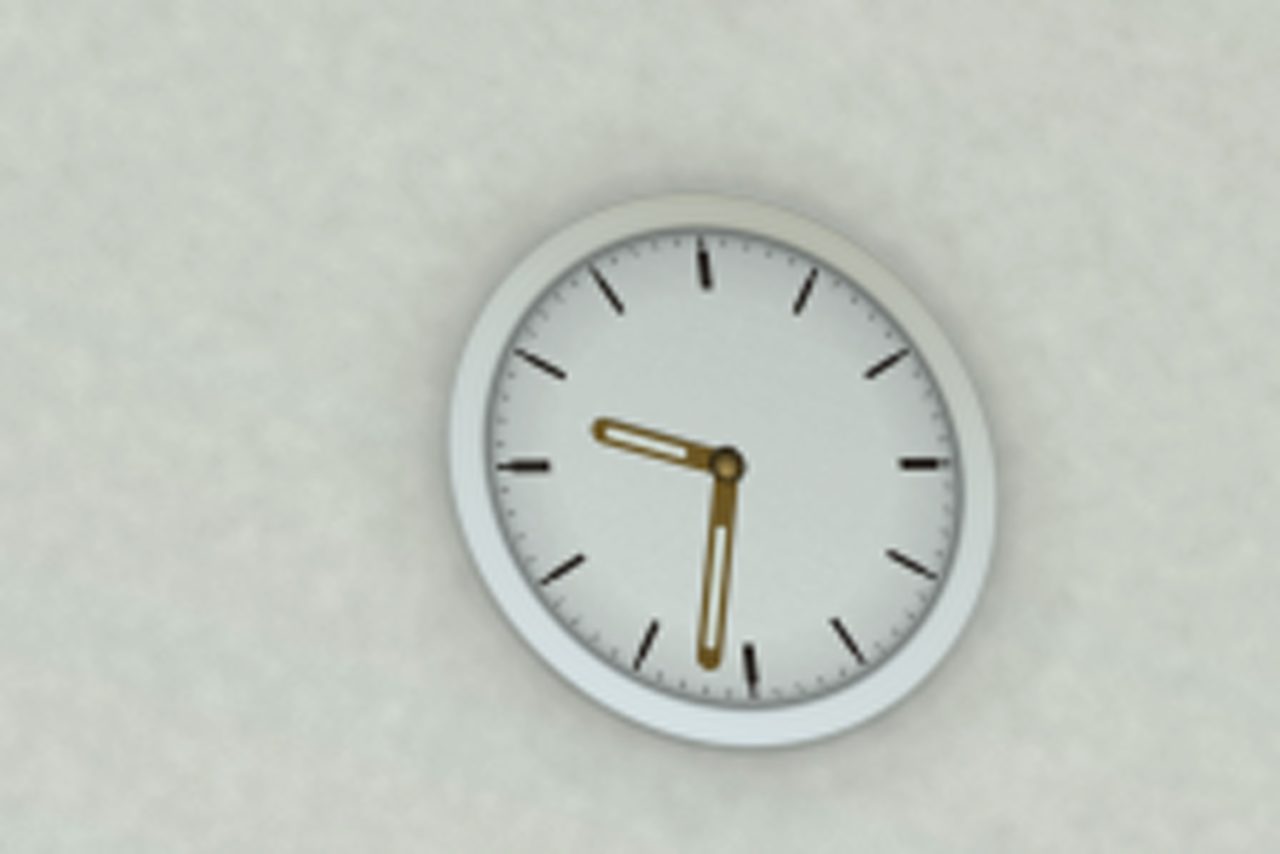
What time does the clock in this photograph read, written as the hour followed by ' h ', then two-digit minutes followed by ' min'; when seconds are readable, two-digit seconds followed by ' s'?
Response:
9 h 32 min
